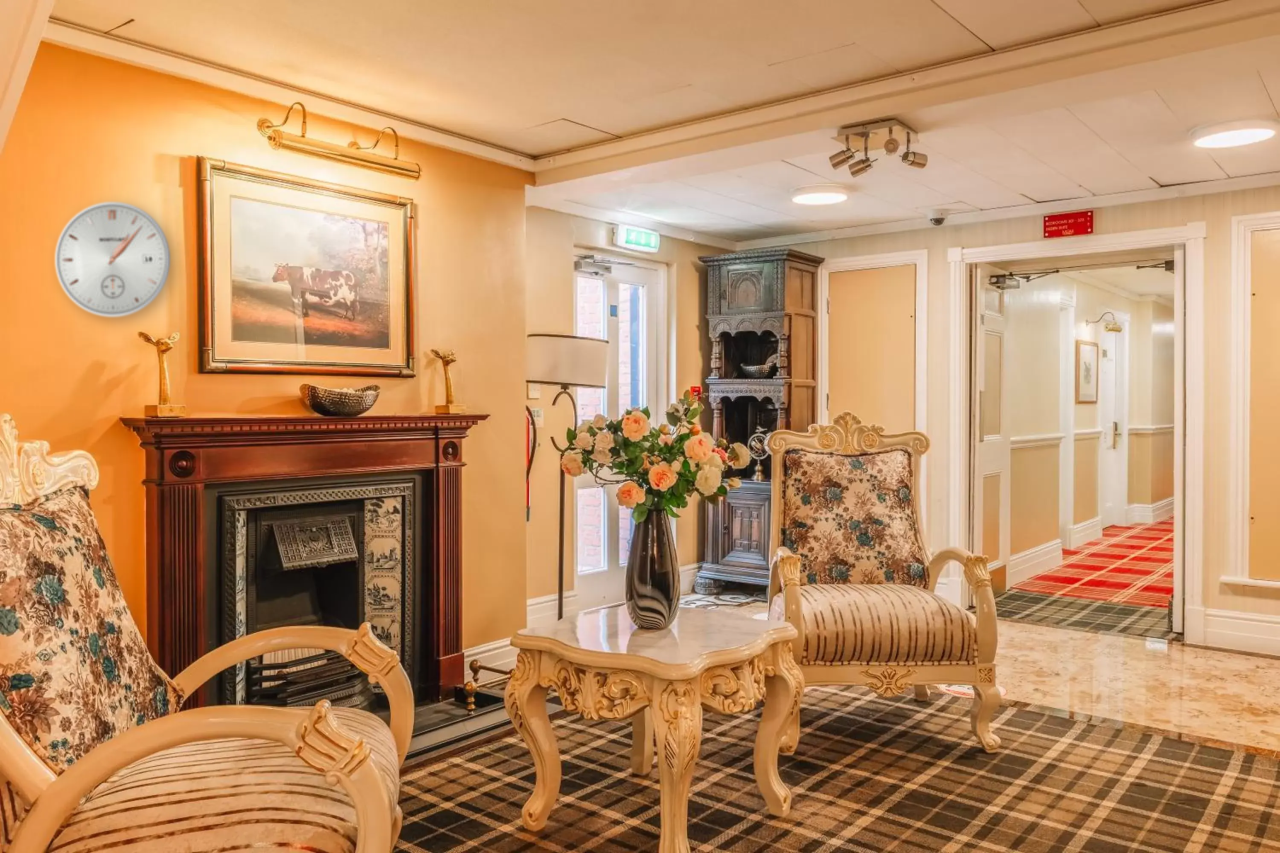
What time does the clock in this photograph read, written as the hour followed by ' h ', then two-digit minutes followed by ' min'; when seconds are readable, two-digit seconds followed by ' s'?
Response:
1 h 07 min
